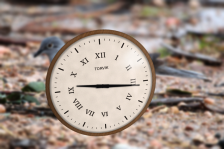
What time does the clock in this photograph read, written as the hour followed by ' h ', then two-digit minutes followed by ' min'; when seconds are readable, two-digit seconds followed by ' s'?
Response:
9 h 16 min
